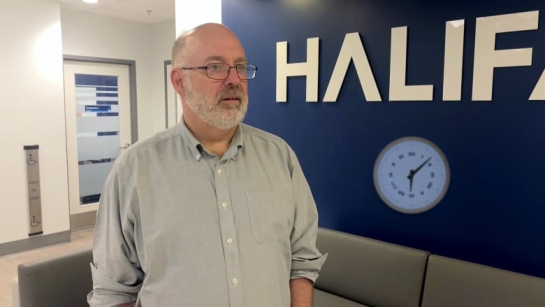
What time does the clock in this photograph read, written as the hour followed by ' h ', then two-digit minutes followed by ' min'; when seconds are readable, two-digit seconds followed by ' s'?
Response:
6 h 08 min
